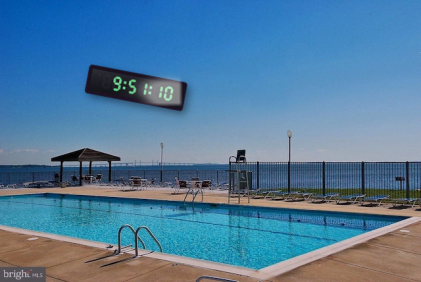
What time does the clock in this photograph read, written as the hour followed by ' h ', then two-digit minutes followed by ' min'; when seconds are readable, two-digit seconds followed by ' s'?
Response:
9 h 51 min 10 s
